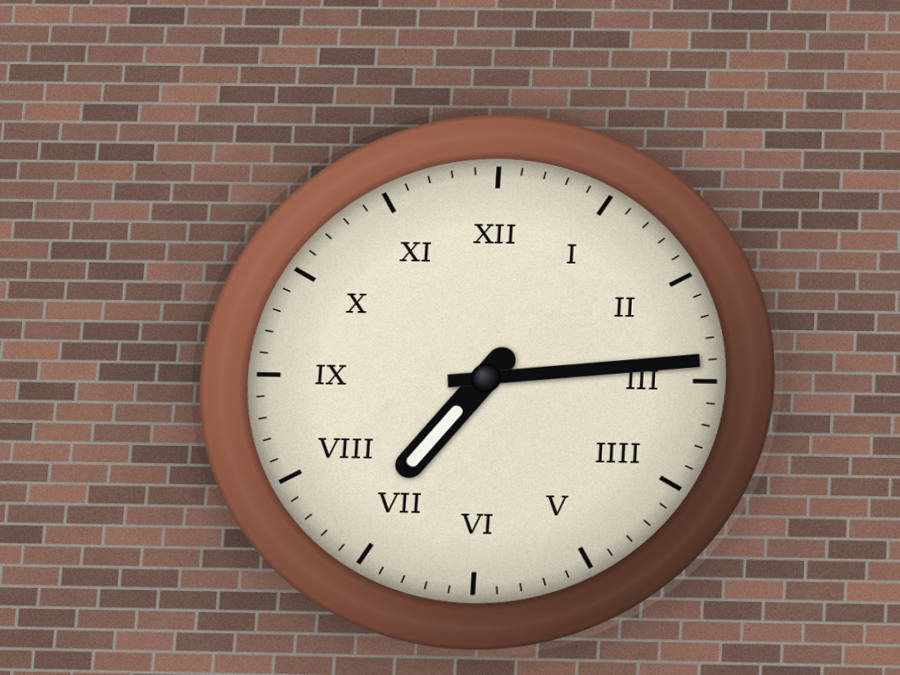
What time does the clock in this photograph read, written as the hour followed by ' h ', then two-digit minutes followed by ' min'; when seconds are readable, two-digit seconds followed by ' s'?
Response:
7 h 14 min
